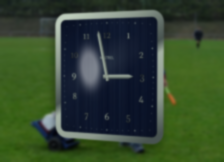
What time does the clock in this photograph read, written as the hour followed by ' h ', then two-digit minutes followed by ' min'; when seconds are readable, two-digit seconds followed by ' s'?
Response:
2 h 58 min
